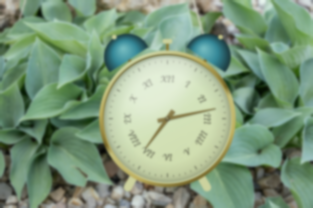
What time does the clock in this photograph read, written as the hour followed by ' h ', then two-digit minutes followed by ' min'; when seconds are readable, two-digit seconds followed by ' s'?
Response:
7 h 13 min
